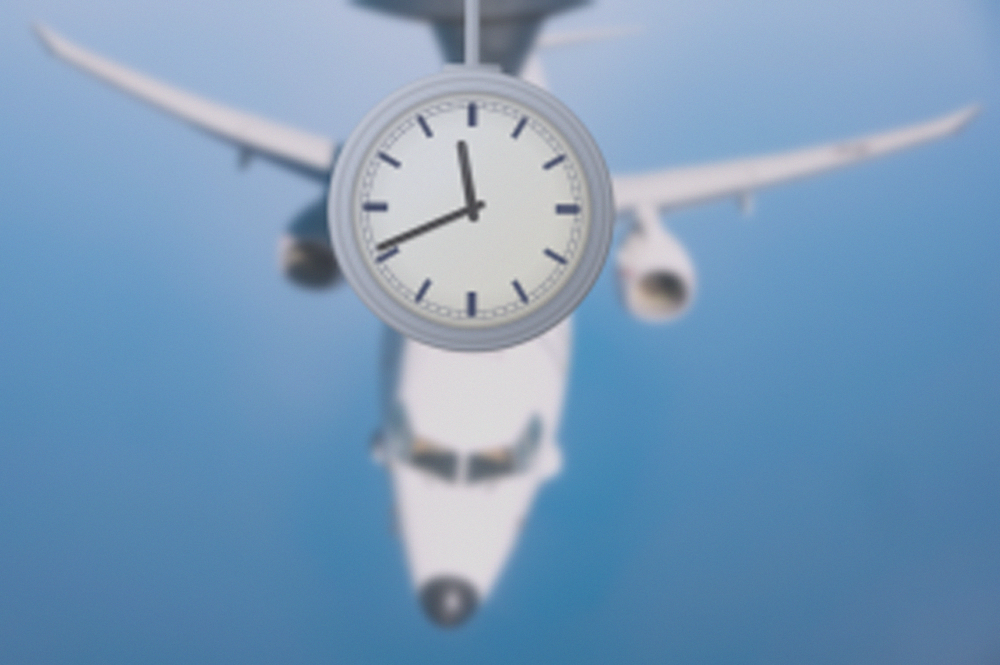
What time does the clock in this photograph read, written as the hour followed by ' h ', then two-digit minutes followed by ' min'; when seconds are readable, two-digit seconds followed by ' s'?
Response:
11 h 41 min
